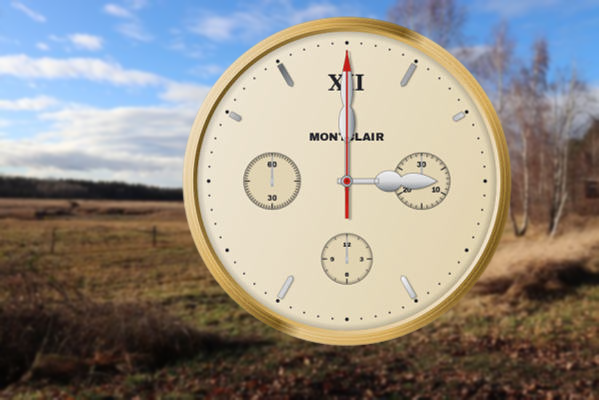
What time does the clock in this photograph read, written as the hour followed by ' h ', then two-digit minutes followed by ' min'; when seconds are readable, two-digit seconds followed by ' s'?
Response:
3 h 00 min
